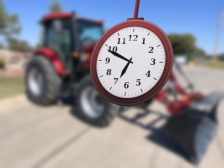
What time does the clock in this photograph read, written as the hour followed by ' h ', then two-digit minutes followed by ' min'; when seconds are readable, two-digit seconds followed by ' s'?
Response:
6 h 49 min
